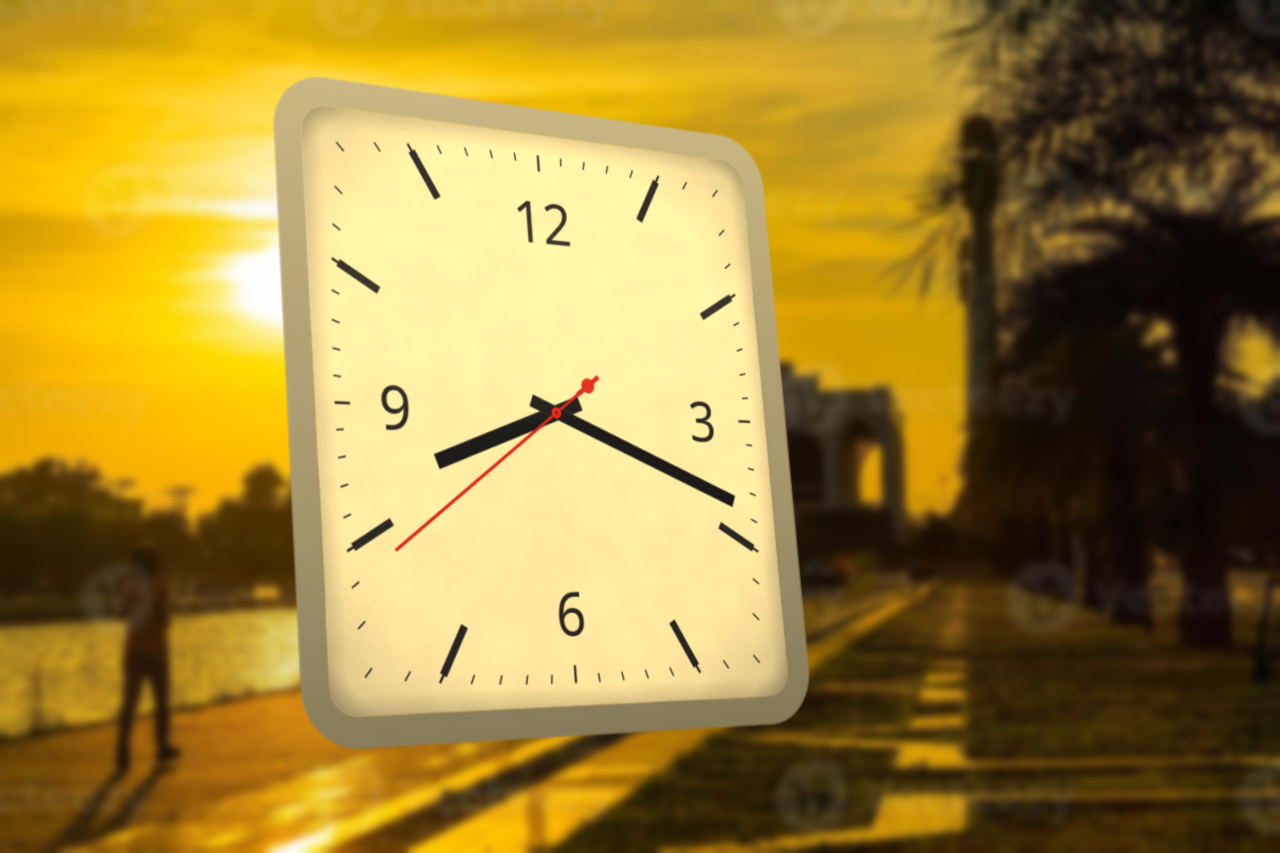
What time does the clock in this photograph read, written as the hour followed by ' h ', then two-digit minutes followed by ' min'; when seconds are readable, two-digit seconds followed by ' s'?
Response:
8 h 18 min 39 s
